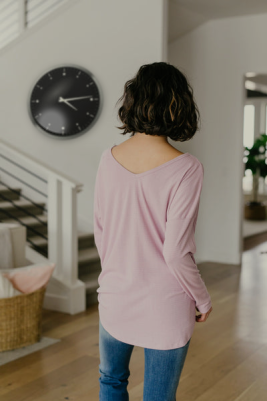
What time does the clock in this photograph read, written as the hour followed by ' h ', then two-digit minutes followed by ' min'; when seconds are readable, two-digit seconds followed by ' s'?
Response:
4 h 14 min
